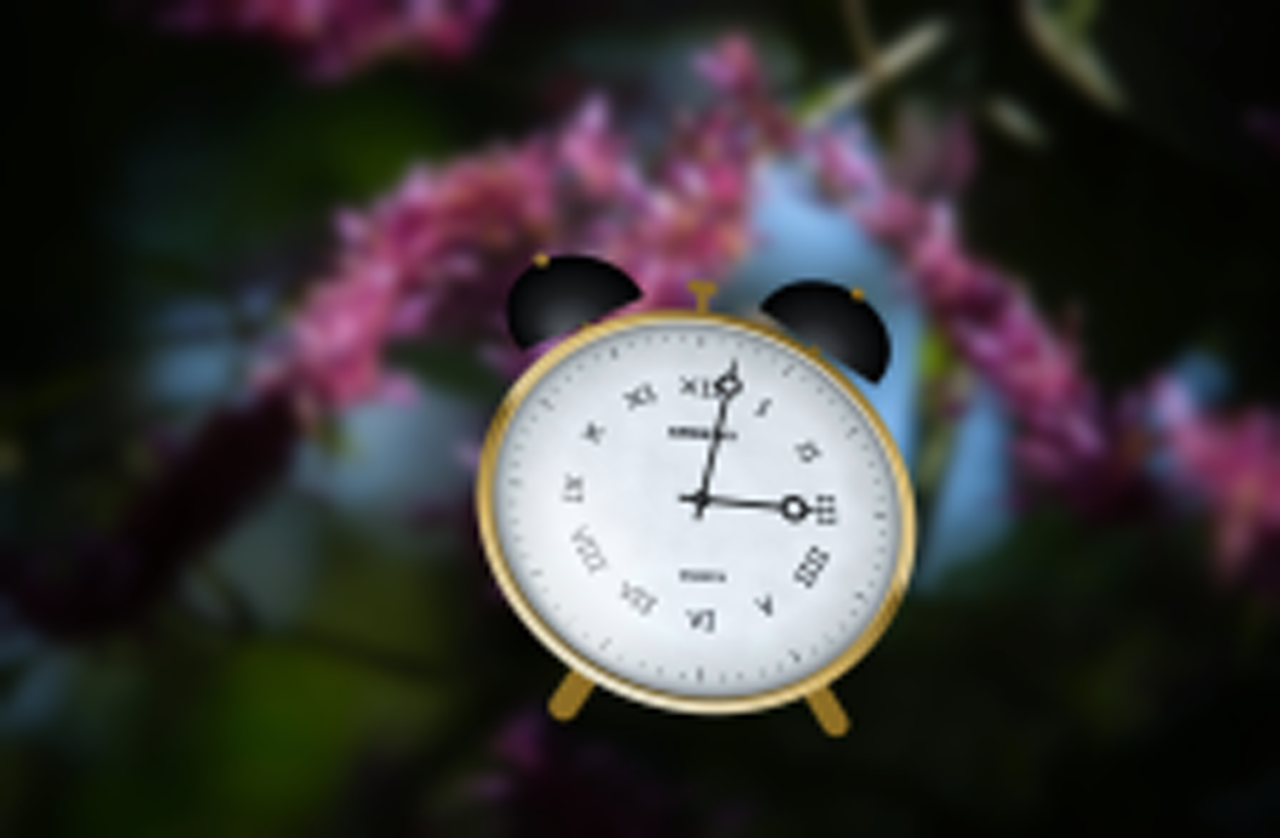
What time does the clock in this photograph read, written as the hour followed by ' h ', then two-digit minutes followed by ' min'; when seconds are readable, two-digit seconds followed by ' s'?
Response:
3 h 02 min
